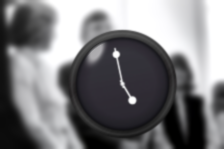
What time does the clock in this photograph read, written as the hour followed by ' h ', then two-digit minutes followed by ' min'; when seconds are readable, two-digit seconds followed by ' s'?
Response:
4 h 58 min
